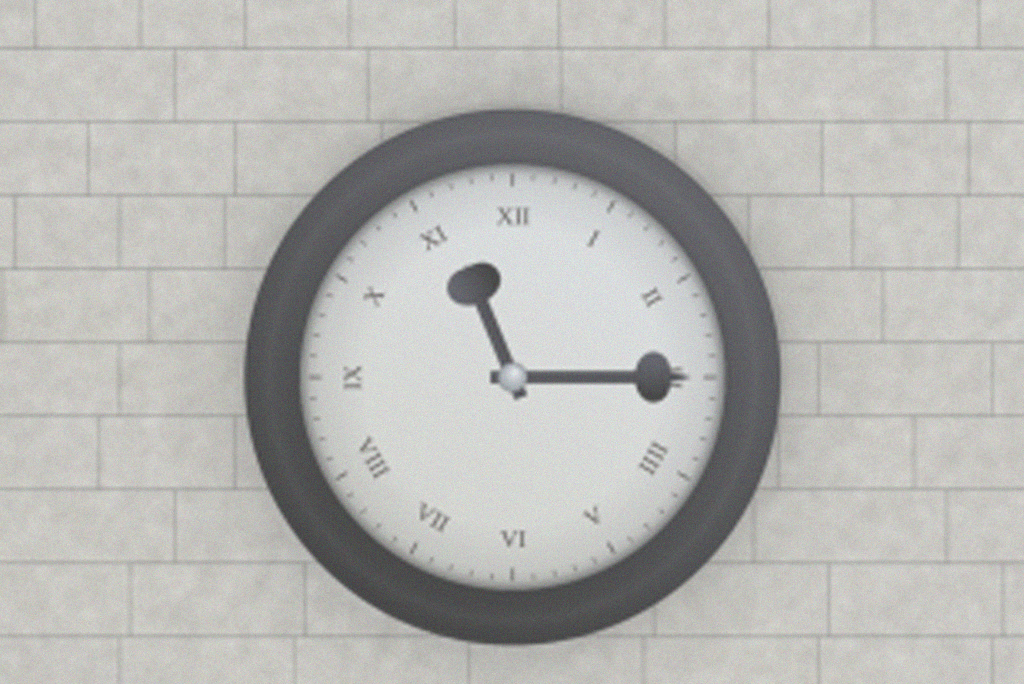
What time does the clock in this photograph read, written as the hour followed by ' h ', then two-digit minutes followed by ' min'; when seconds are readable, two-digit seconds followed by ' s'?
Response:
11 h 15 min
